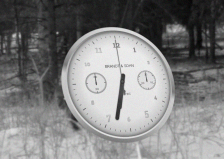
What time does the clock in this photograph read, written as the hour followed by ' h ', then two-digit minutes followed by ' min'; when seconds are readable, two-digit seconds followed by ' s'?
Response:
6 h 33 min
